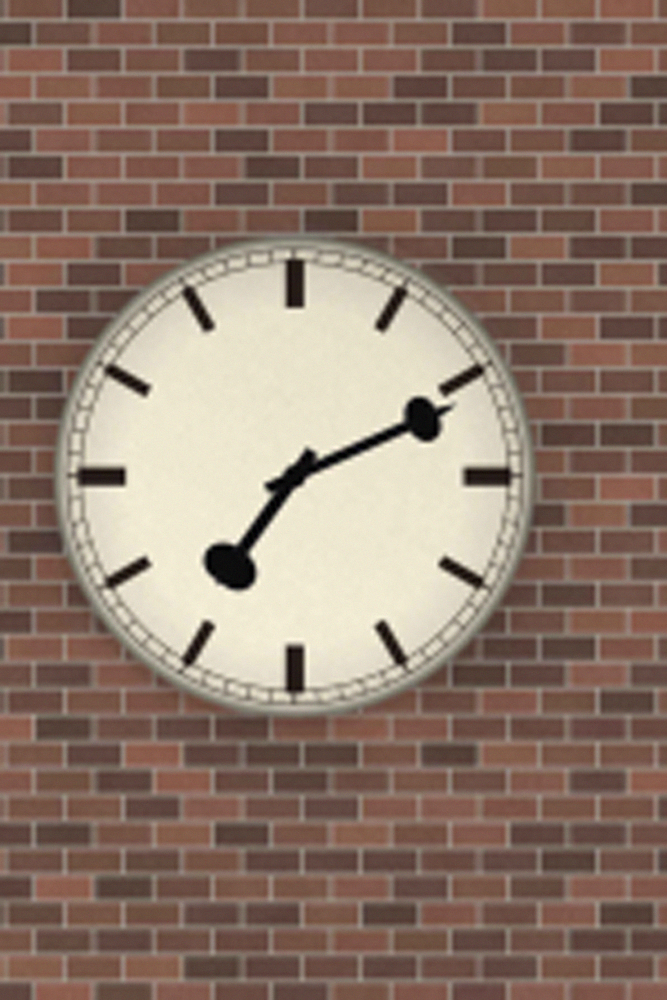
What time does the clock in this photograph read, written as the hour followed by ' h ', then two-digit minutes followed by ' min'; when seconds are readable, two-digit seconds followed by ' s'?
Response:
7 h 11 min
